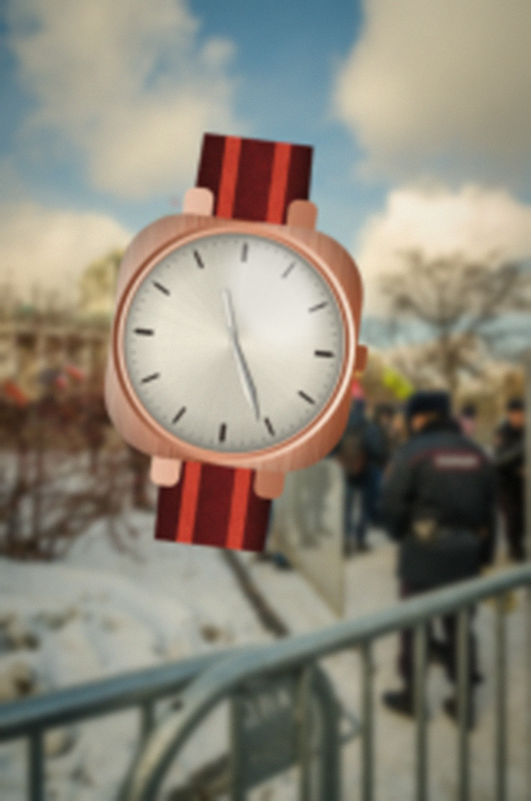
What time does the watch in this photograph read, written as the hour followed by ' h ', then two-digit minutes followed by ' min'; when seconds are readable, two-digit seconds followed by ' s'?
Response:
11 h 26 min
